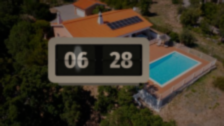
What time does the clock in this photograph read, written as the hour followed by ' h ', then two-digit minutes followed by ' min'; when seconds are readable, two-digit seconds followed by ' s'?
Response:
6 h 28 min
